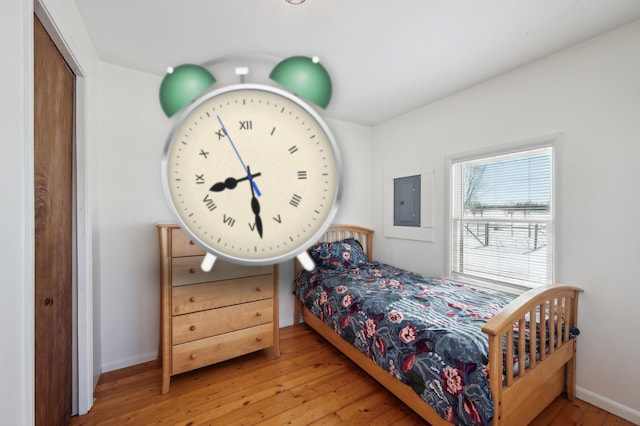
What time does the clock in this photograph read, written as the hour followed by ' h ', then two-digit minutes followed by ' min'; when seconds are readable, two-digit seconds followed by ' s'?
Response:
8 h 28 min 56 s
